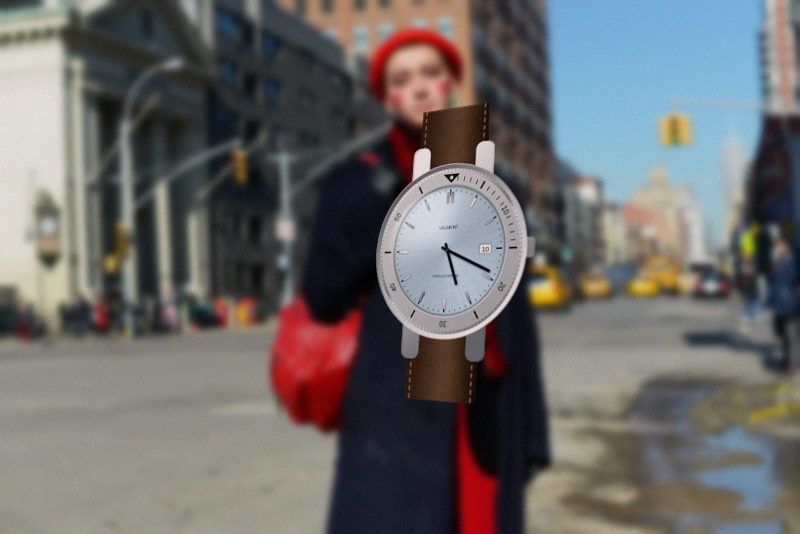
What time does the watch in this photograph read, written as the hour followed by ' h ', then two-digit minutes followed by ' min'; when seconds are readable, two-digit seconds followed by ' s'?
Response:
5 h 19 min
